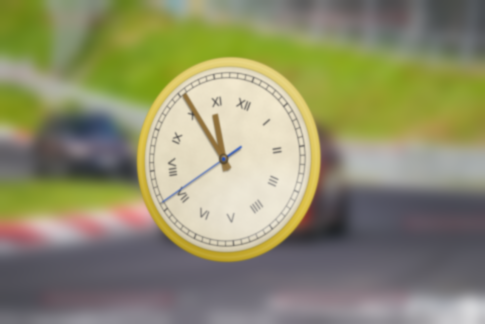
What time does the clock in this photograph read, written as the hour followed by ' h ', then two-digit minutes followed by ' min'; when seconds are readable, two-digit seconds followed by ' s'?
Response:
10 h 50 min 36 s
